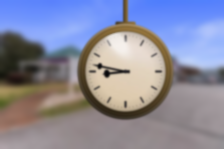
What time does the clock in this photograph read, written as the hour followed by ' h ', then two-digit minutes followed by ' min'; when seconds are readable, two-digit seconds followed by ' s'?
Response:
8 h 47 min
